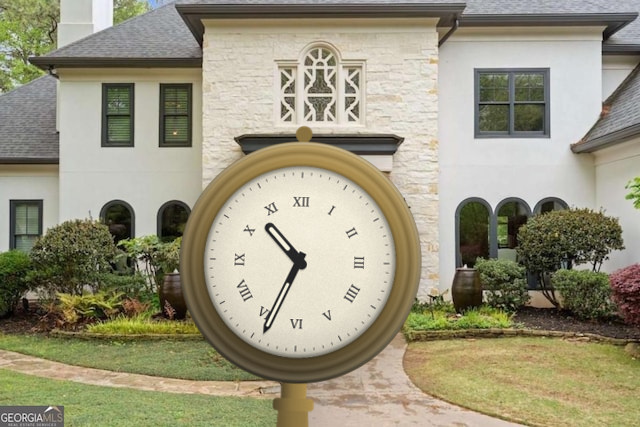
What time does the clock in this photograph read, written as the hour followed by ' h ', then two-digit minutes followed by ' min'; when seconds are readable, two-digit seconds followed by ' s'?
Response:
10 h 34 min
